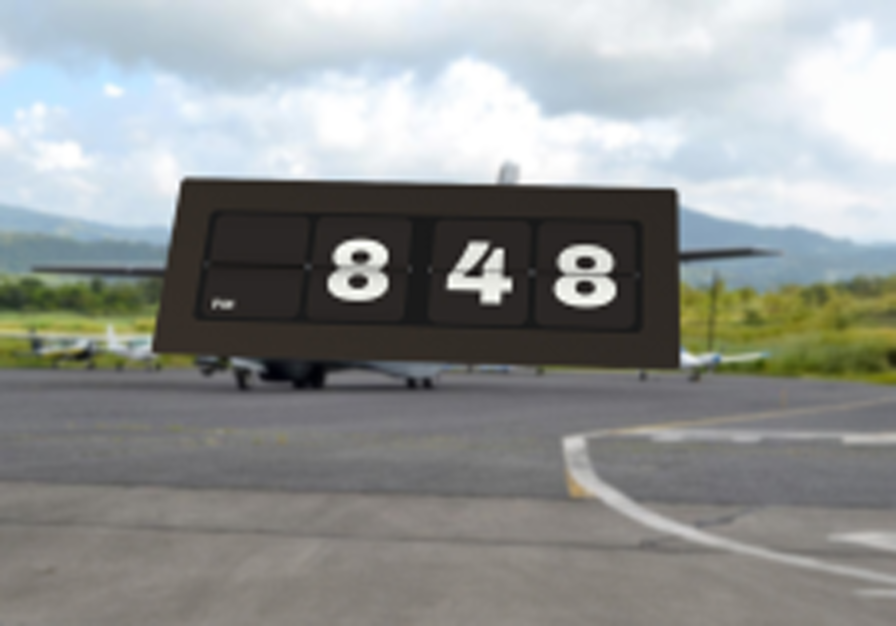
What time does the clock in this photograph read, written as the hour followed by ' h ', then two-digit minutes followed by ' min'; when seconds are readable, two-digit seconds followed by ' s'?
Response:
8 h 48 min
